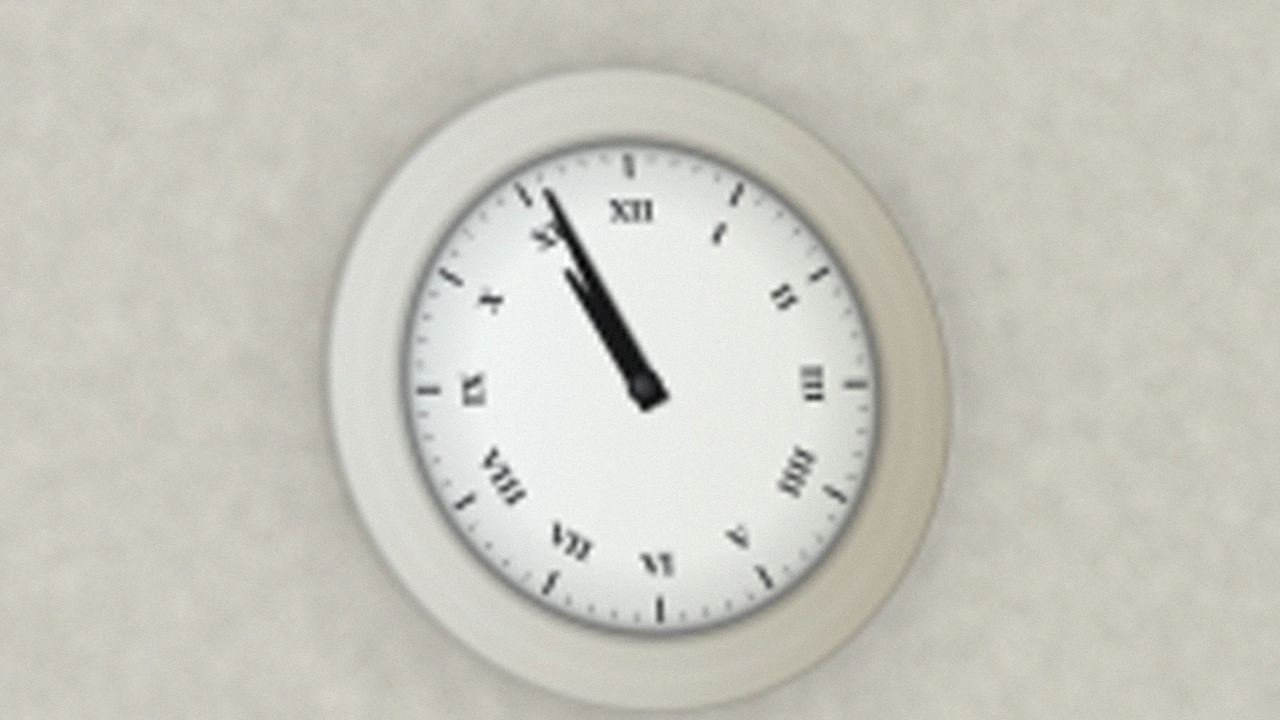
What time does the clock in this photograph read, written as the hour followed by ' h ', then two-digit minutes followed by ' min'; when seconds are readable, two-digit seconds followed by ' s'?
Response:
10 h 56 min
